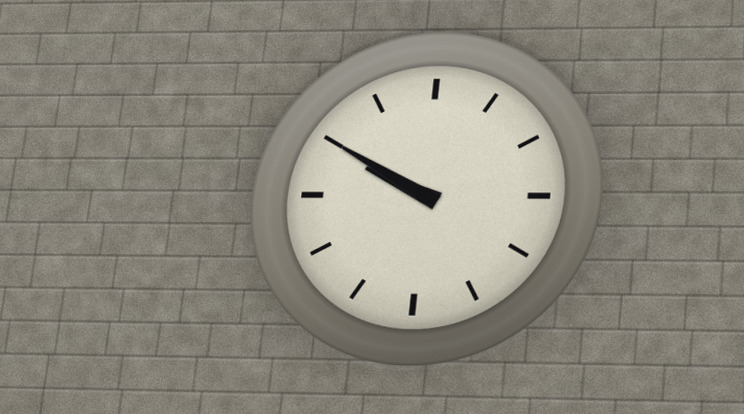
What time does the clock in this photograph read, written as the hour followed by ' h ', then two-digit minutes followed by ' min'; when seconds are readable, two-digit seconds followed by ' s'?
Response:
9 h 50 min
